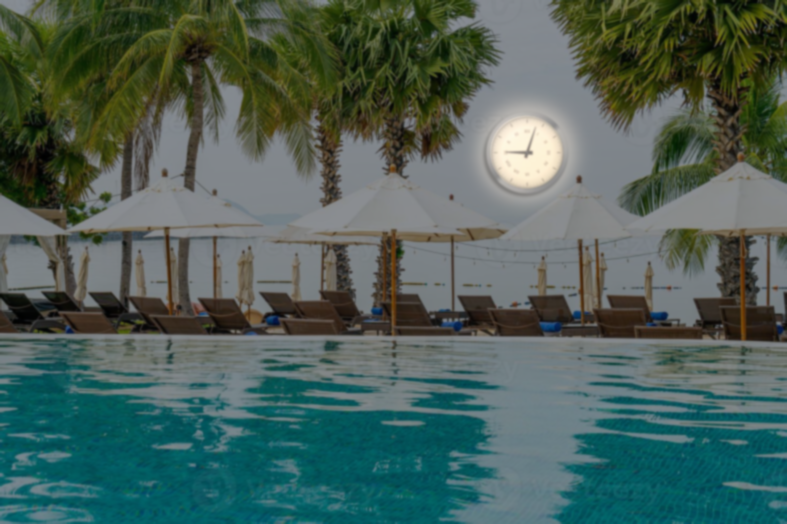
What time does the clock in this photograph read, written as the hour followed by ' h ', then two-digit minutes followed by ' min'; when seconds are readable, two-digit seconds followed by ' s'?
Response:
9 h 03 min
